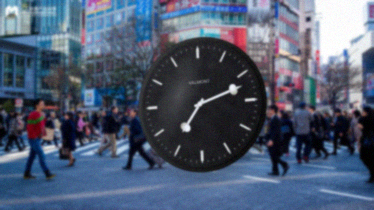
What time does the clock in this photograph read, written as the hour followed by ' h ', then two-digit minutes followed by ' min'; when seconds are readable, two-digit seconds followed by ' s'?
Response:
7 h 12 min
